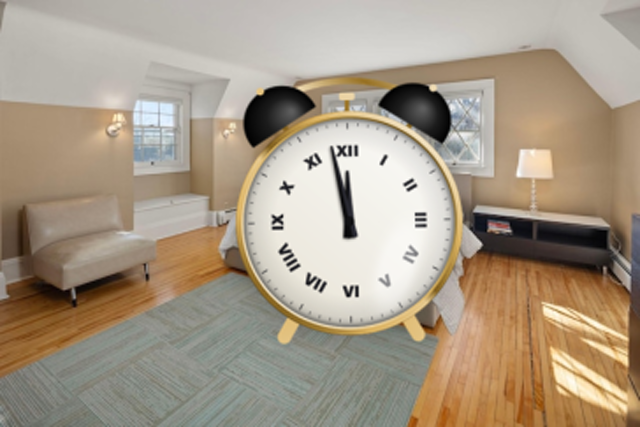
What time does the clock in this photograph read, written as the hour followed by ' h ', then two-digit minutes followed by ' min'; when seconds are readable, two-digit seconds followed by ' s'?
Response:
11 h 58 min
